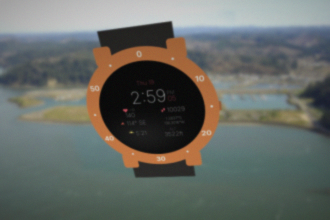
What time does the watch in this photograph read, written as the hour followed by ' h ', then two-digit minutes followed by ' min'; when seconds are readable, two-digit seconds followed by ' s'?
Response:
2 h 59 min
